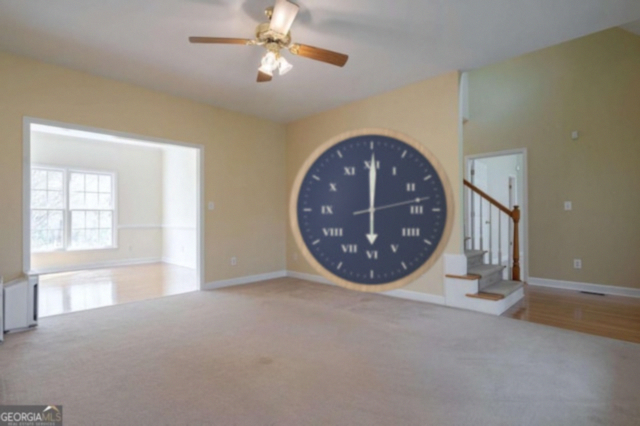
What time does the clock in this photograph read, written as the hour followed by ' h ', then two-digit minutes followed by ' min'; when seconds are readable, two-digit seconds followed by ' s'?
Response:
6 h 00 min 13 s
